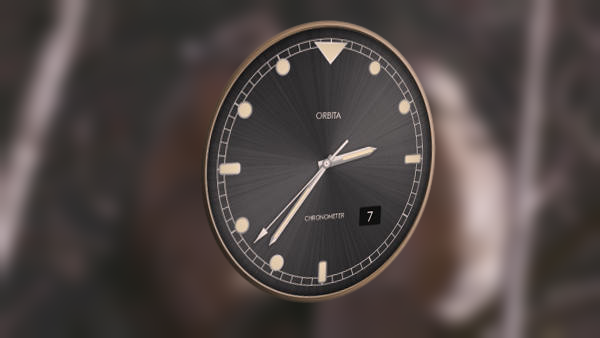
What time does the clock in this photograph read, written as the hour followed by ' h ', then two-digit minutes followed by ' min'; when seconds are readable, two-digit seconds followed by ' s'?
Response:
2 h 36 min 38 s
